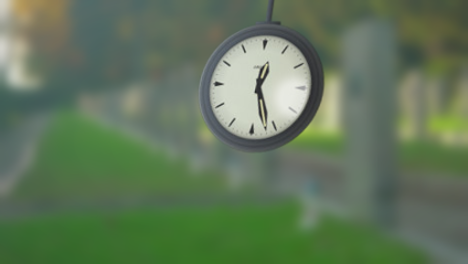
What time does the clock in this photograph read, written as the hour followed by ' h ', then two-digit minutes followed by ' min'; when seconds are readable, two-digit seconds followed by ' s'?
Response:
12 h 27 min
